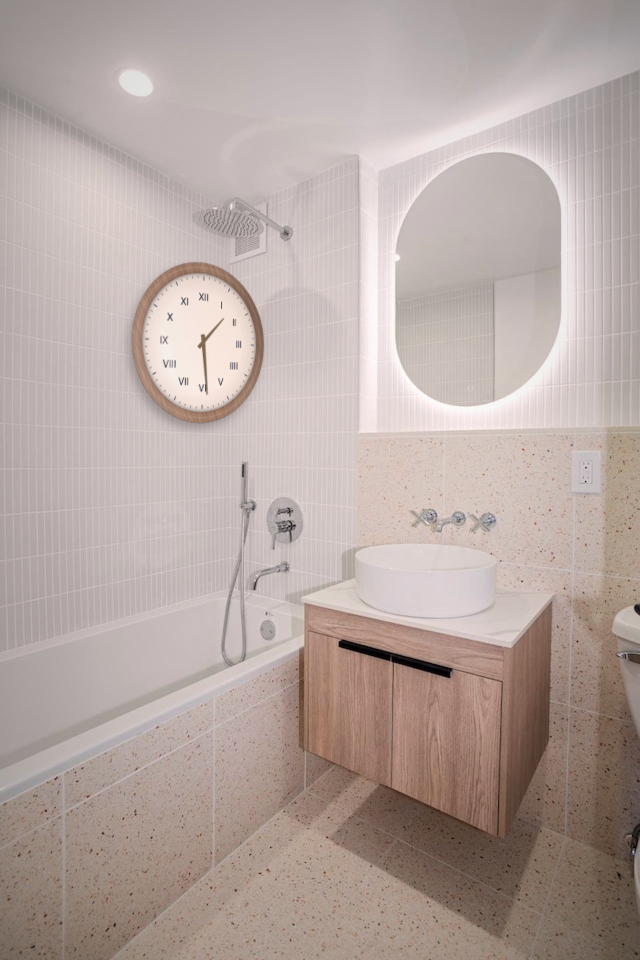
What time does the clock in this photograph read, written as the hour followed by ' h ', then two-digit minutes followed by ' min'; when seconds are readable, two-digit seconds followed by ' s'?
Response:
1 h 29 min
